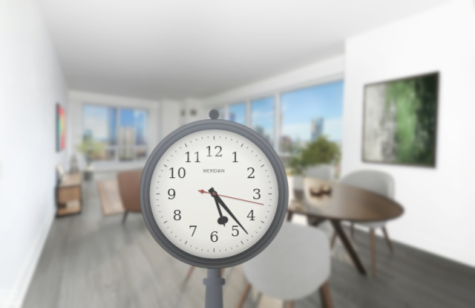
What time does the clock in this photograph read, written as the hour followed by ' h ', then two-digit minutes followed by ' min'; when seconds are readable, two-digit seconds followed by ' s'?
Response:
5 h 23 min 17 s
